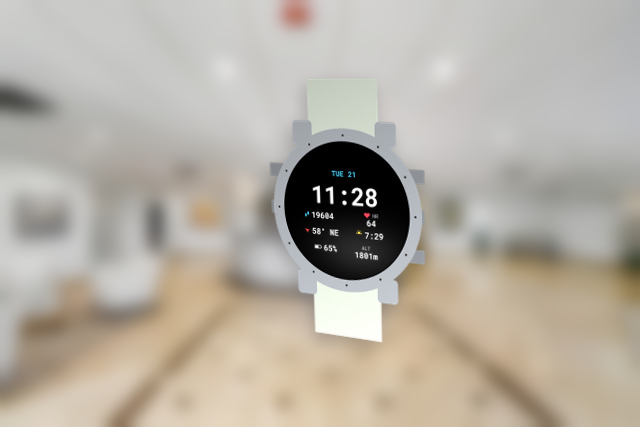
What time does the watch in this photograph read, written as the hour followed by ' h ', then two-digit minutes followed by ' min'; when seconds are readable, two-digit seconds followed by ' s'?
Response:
11 h 28 min
